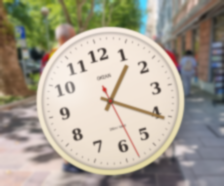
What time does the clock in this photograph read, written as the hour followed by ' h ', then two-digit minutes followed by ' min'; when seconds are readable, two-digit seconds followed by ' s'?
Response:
1 h 20 min 28 s
